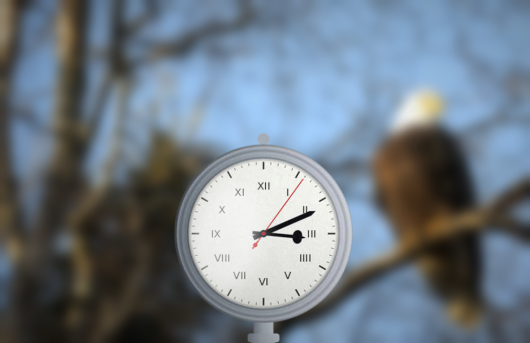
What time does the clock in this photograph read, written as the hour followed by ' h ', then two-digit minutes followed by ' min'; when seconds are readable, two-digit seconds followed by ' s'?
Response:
3 h 11 min 06 s
